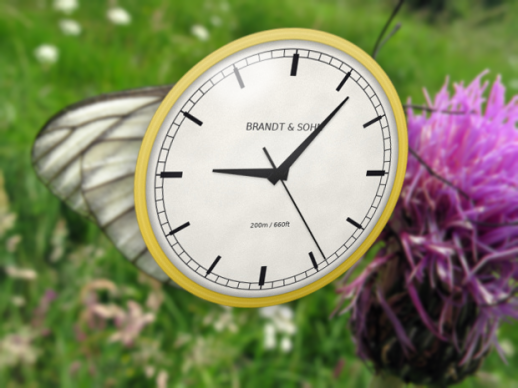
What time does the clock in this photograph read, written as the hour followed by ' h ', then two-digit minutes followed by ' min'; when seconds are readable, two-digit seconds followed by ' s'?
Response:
9 h 06 min 24 s
